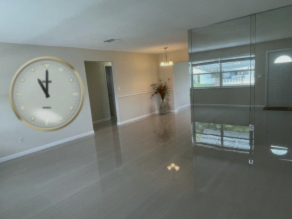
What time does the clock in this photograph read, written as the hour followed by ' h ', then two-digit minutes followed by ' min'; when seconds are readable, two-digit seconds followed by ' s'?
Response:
11 h 00 min
